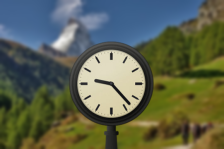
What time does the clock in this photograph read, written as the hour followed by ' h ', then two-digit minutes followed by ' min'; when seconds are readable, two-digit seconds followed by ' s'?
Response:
9 h 23 min
